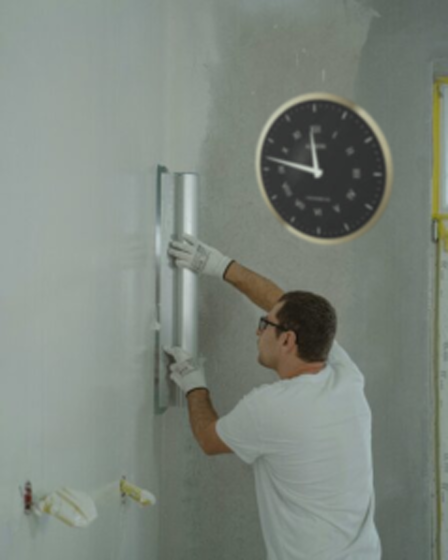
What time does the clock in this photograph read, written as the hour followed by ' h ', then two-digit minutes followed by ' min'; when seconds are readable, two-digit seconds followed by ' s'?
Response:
11 h 47 min
